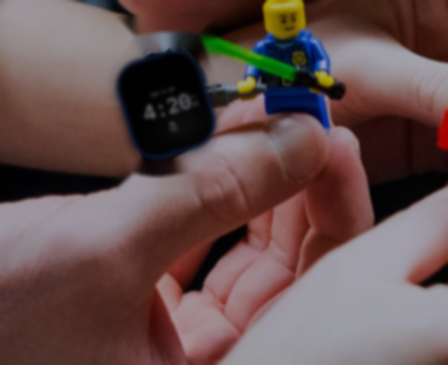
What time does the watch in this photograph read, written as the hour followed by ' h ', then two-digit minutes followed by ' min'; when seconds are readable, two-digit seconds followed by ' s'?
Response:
4 h 20 min
